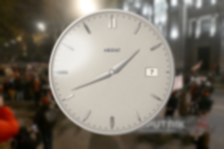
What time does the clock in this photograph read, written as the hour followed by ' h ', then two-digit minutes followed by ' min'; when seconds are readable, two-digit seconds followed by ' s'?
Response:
1 h 41 min
